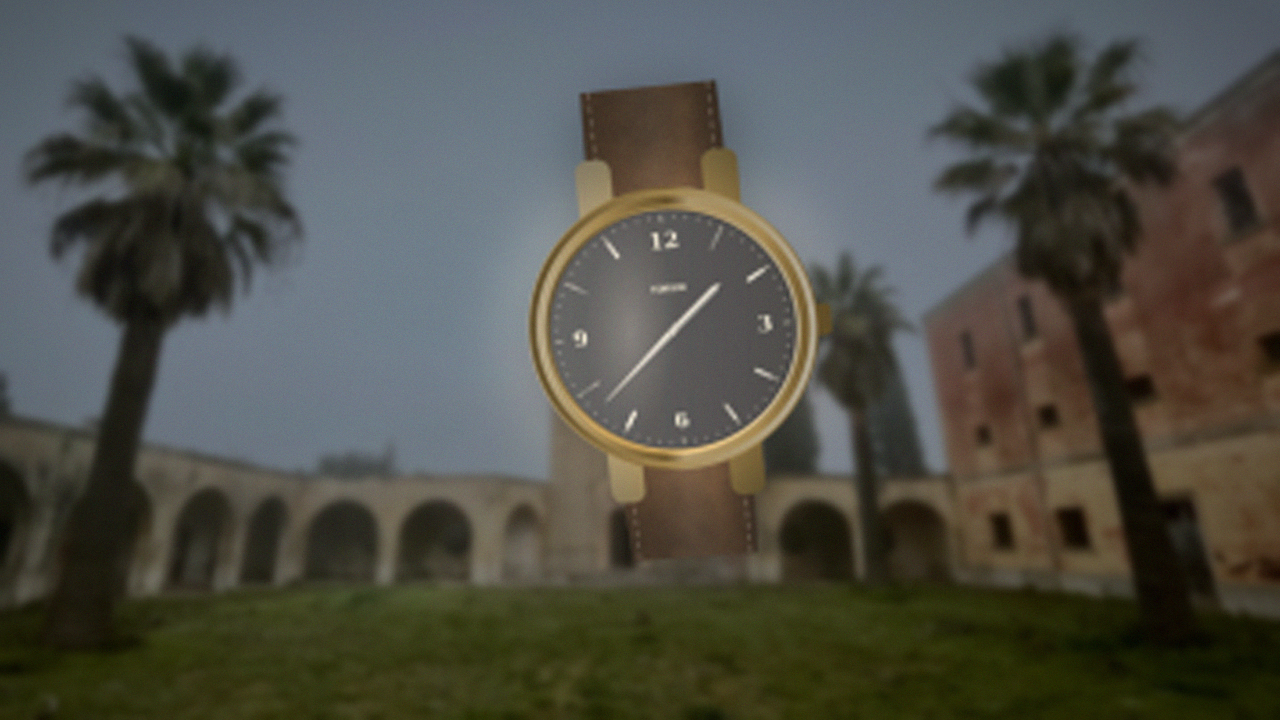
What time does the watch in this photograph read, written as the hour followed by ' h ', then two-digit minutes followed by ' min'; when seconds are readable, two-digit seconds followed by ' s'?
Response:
1 h 38 min
